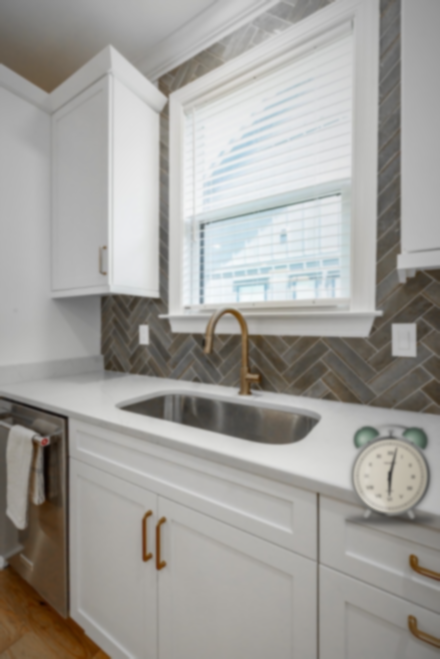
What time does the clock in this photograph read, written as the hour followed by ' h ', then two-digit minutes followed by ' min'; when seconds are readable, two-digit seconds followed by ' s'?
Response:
6 h 02 min
